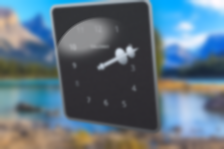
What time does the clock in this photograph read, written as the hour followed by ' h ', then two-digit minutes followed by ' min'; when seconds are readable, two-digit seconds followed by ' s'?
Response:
2 h 11 min
